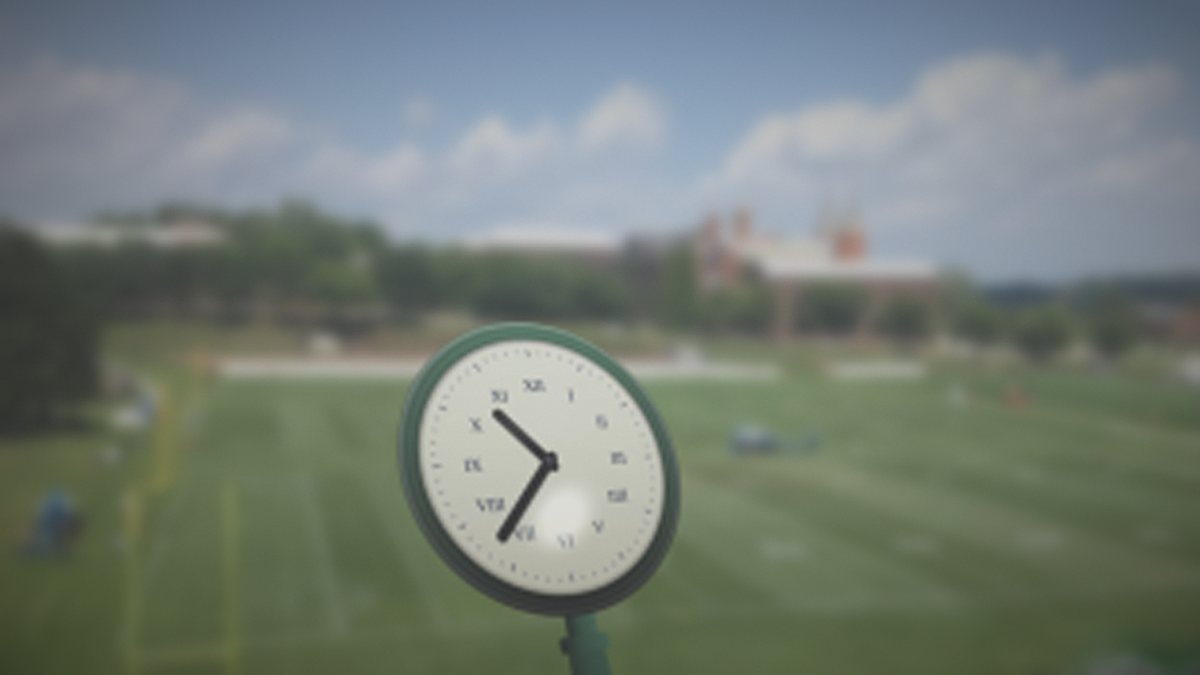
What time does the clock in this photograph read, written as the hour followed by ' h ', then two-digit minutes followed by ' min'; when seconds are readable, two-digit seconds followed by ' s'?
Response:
10 h 37 min
